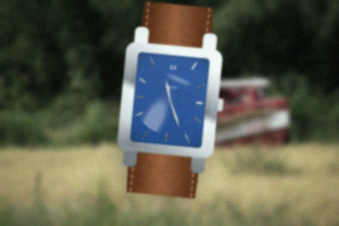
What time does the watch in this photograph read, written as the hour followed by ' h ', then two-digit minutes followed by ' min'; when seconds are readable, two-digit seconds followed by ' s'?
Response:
11 h 26 min
